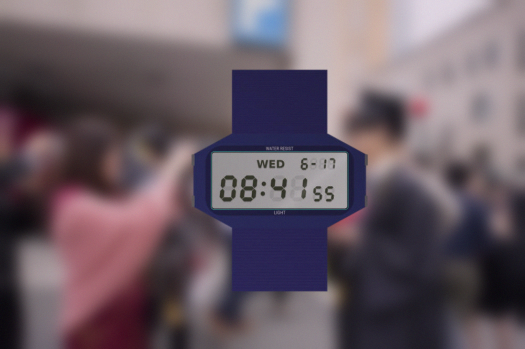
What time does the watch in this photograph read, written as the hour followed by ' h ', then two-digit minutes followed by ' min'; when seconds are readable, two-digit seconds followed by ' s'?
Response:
8 h 41 min 55 s
